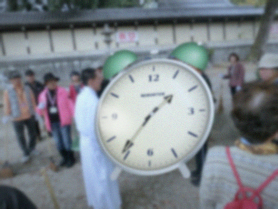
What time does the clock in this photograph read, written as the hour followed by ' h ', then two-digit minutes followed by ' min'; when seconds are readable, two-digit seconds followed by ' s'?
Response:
1 h 36 min
